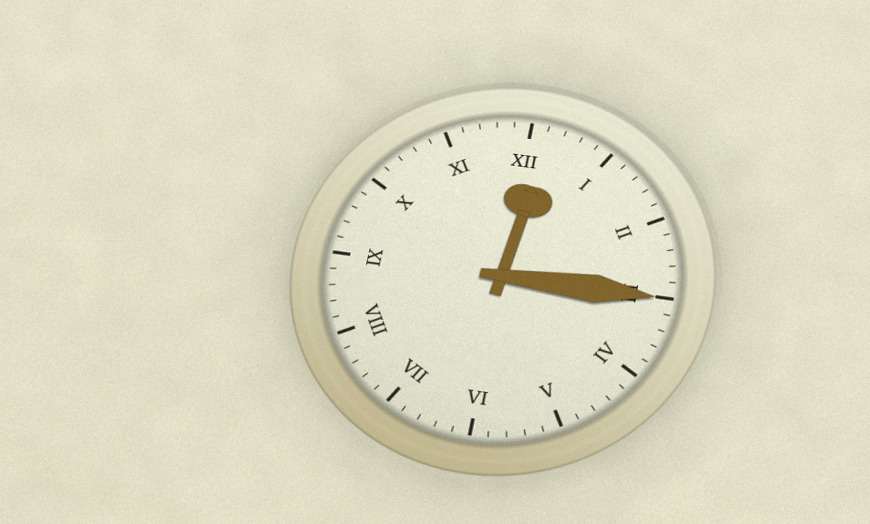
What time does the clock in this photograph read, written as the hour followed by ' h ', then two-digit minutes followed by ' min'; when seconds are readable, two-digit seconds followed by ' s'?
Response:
12 h 15 min
